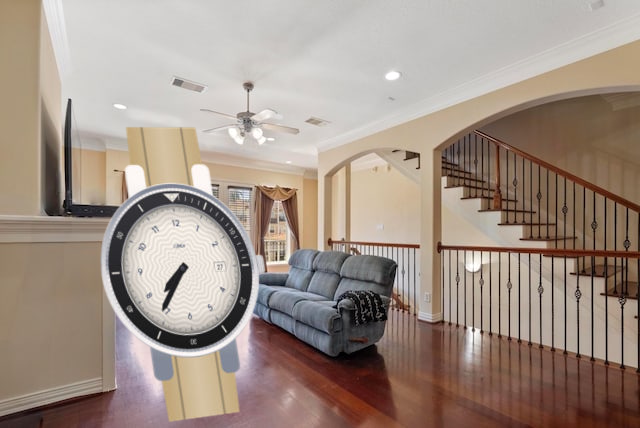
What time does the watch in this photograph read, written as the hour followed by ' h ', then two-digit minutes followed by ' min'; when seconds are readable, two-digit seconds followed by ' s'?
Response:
7 h 36 min
